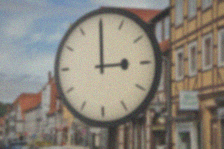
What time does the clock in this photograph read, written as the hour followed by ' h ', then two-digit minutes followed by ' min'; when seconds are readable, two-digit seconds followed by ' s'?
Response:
3 h 00 min
